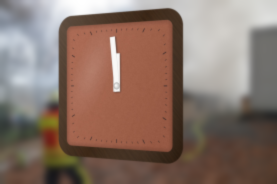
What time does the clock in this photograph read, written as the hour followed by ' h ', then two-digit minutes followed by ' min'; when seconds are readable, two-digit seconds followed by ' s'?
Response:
11 h 59 min
